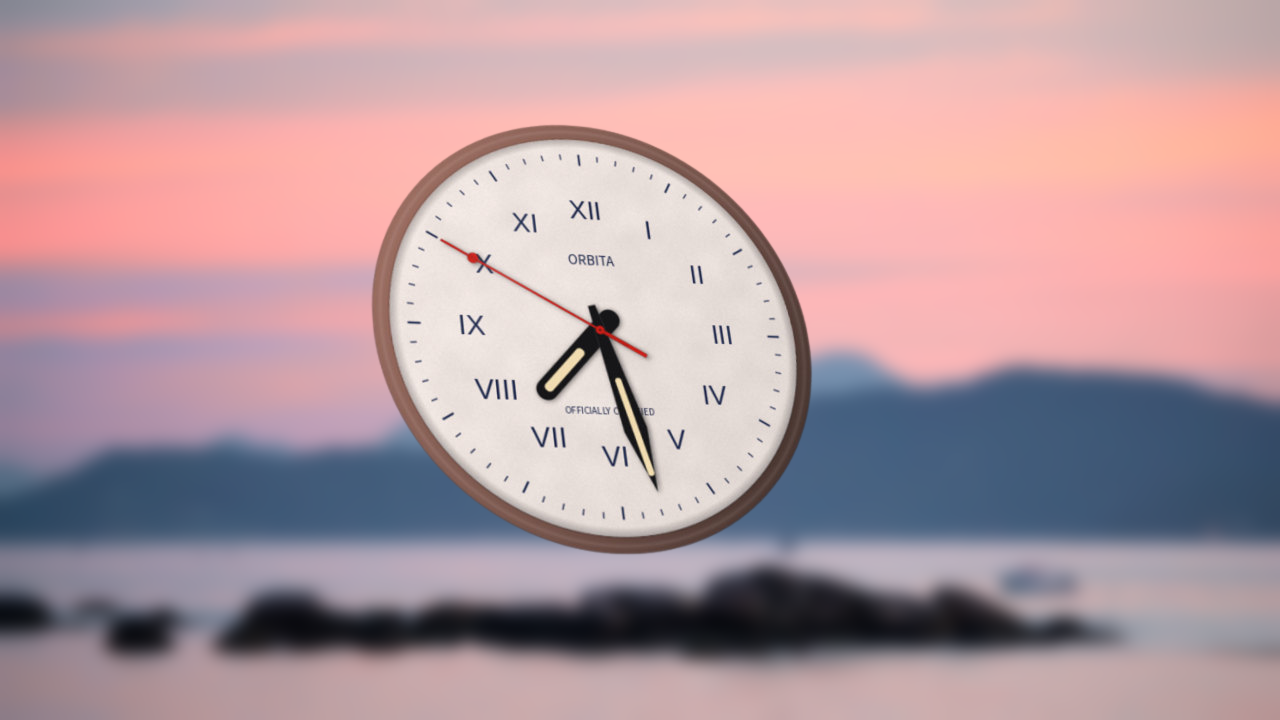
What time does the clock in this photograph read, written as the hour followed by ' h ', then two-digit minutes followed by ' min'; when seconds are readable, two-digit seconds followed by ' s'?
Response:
7 h 27 min 50 s
